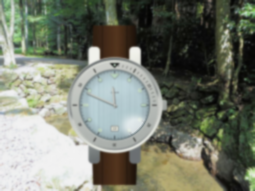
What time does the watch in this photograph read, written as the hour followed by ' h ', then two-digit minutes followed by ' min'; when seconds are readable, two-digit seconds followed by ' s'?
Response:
11 h 49 min
